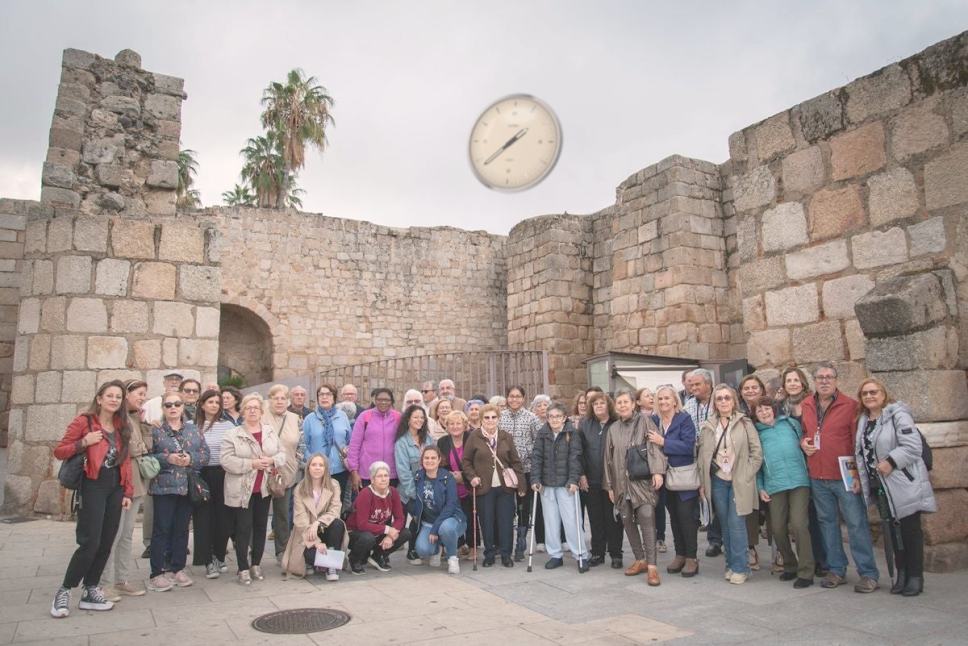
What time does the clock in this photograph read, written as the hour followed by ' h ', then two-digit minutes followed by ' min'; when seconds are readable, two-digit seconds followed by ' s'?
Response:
1 h 38 min
